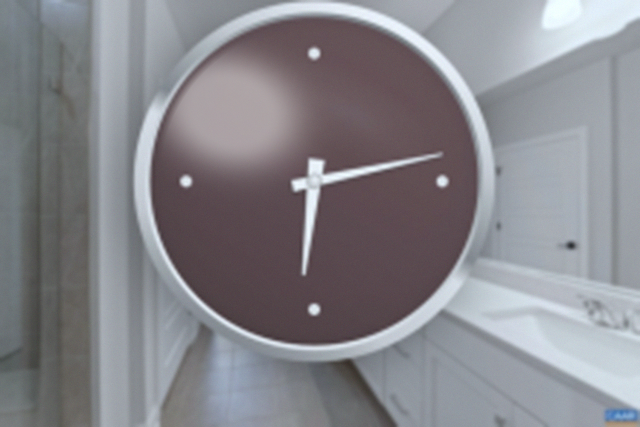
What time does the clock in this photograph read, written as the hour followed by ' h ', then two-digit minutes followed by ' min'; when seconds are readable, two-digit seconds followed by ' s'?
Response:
6 h 13 min
